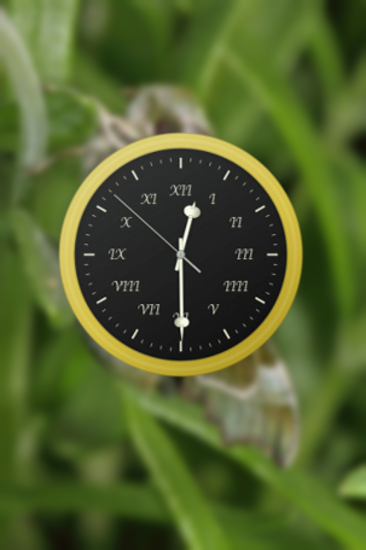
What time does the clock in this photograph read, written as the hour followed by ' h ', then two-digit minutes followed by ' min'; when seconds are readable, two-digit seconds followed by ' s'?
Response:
12 h 29 min 52 s
